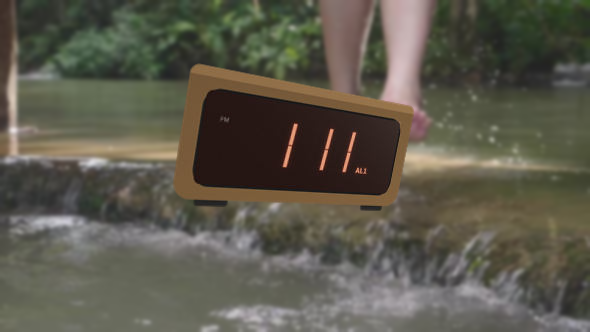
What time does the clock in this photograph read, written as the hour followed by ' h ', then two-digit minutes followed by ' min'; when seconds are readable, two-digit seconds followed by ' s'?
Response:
1 h 11 min
